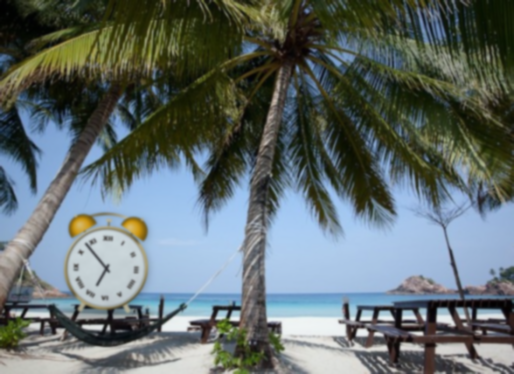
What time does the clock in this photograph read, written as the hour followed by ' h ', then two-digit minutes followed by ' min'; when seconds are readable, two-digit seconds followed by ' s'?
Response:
6 h 53 min
